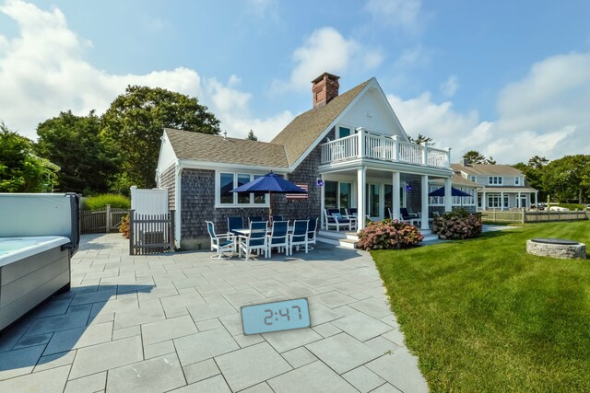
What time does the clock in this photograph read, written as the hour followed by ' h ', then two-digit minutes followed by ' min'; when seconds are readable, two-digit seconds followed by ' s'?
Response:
2 h 47 min
